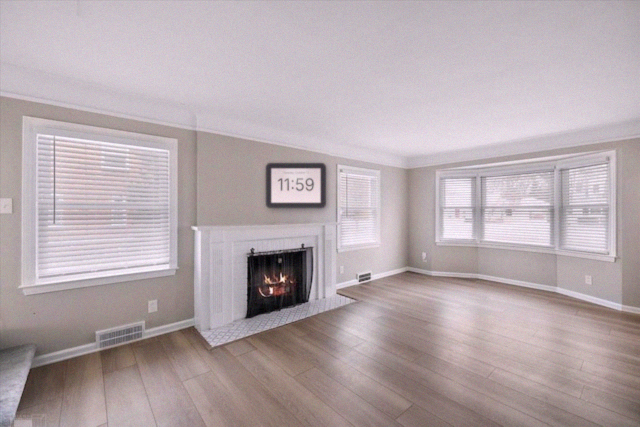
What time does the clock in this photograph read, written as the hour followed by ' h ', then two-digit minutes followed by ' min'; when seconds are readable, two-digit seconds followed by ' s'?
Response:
11 h 59 min
